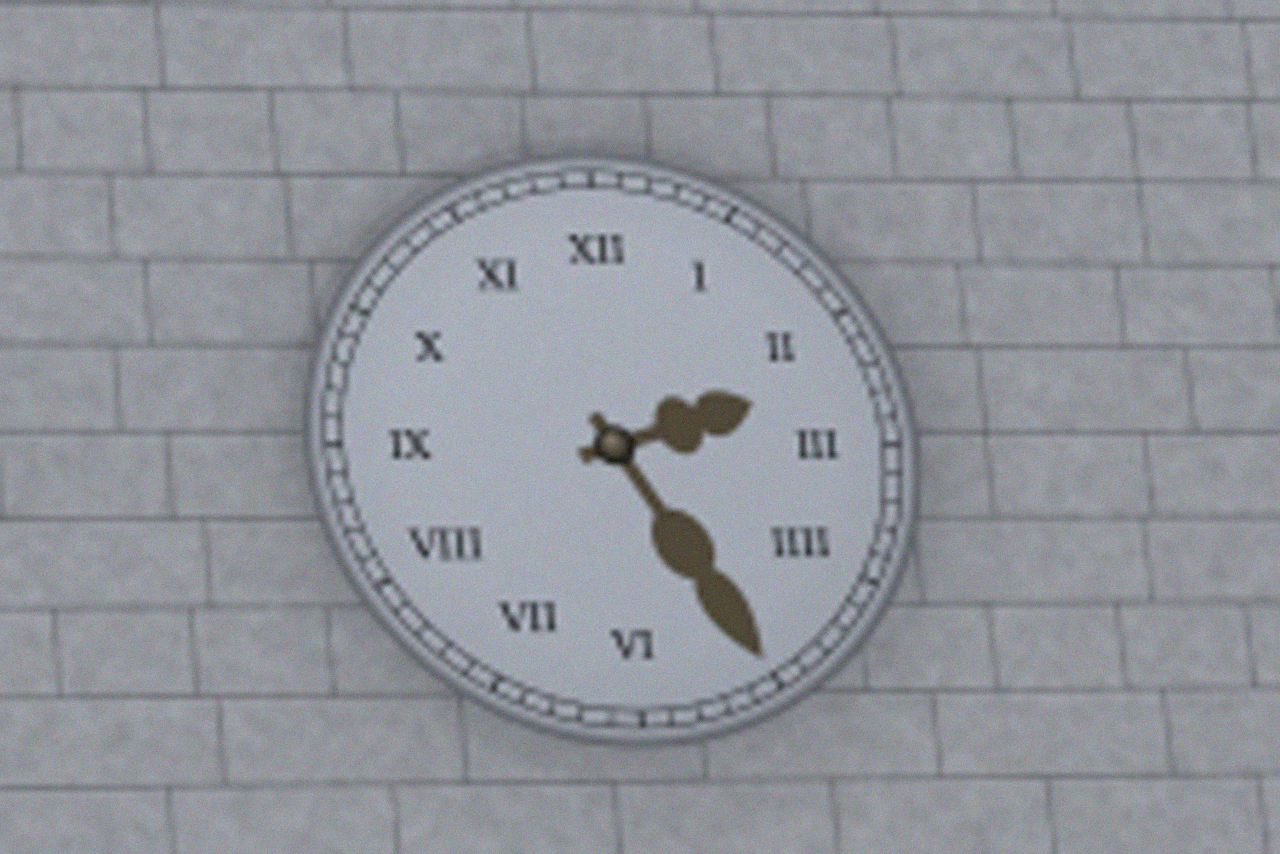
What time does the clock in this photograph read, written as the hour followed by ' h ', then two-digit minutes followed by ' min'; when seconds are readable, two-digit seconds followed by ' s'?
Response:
2 h 25 min
